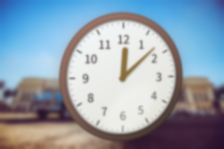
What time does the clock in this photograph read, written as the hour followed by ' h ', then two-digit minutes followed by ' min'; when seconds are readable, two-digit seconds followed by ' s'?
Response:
12 h 08 min
